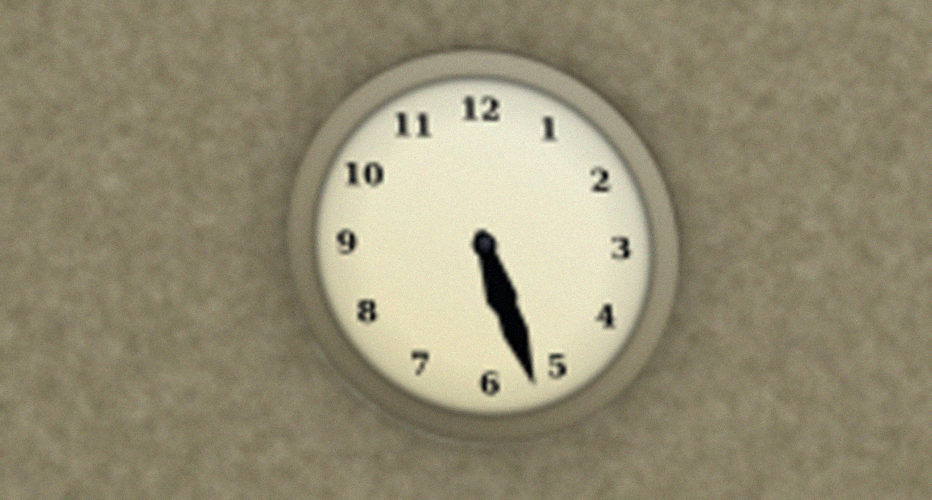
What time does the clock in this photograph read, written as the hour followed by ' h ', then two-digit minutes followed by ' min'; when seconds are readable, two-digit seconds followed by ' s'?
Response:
5 h 27 min
